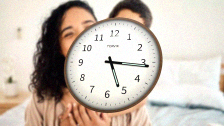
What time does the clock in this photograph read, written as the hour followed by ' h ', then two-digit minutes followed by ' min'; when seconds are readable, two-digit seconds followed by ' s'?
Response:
5 h 16 min
